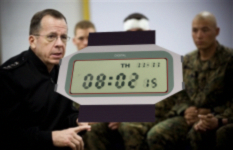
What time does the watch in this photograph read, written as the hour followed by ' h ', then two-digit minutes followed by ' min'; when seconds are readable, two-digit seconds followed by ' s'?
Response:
8 h 02 min 15 s
